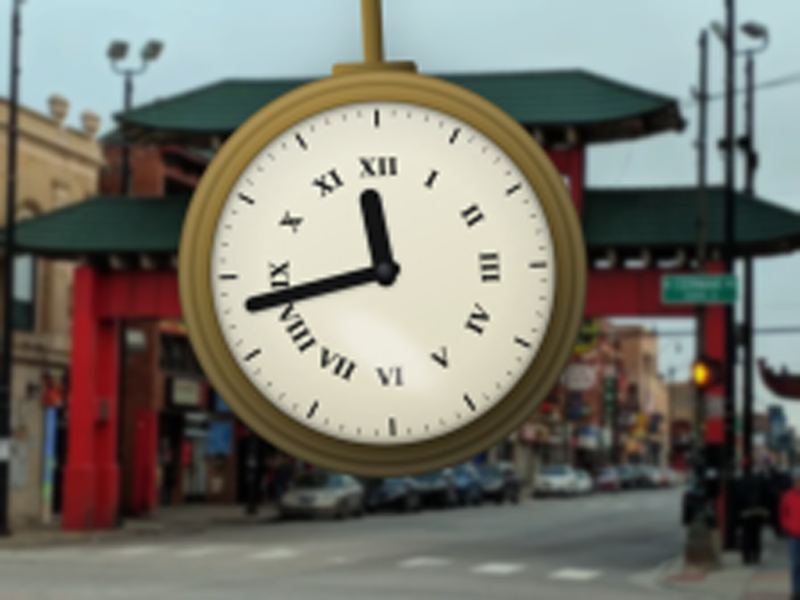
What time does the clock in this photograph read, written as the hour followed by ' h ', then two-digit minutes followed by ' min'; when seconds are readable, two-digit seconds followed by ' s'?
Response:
11 h 43 min
